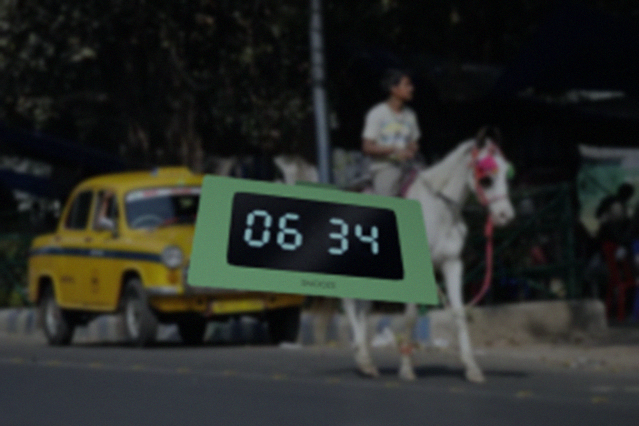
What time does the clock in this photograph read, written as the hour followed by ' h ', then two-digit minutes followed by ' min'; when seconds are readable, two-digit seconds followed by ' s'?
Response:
6 h 34 min
